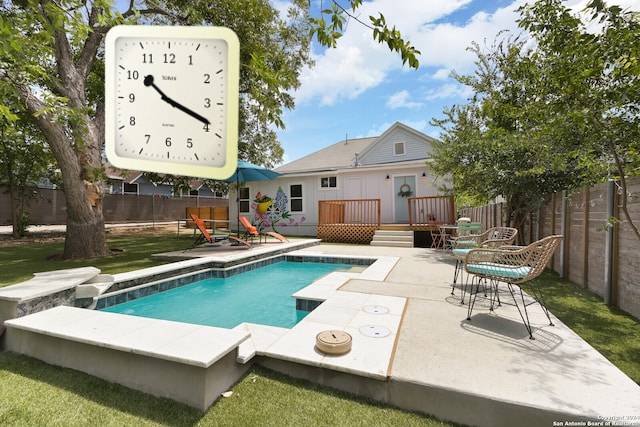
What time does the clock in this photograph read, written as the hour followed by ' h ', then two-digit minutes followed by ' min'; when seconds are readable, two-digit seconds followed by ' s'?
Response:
10 h 19 min
